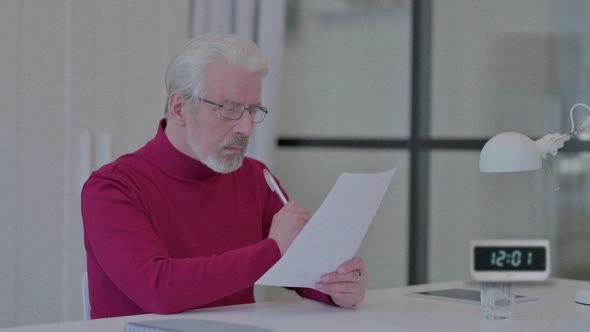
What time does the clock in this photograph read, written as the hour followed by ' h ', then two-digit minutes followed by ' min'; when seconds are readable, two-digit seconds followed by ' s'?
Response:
12 h 01 min
